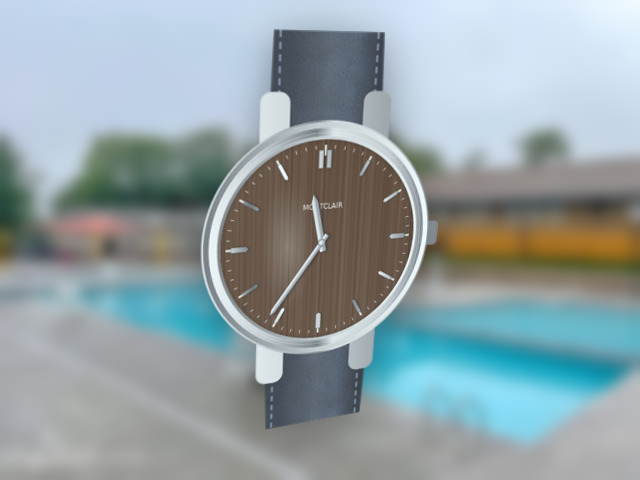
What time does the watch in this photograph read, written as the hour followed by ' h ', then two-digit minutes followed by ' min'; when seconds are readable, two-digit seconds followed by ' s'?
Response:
11 h 36 min
